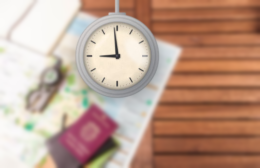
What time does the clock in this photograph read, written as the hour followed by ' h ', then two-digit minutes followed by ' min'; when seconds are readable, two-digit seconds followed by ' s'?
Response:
8 h 59 min
